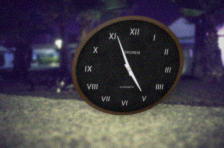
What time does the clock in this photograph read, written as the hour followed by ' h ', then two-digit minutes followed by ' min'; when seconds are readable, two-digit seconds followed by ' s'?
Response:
4 h 56 min
